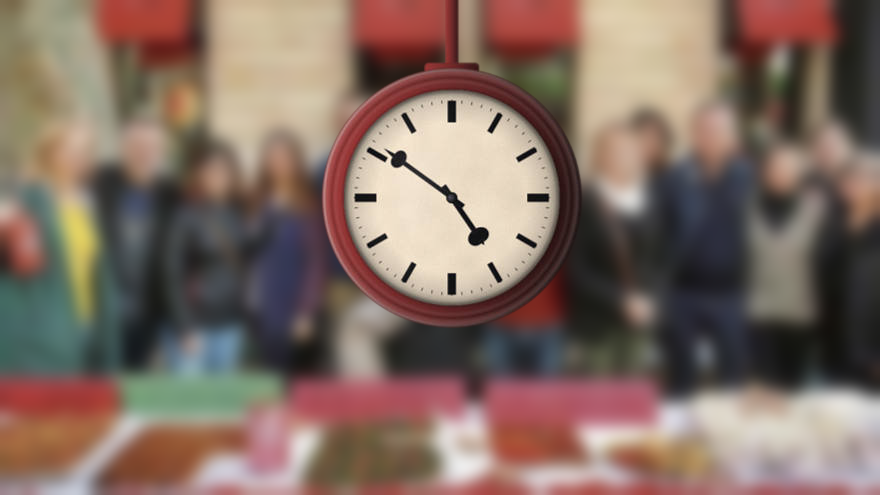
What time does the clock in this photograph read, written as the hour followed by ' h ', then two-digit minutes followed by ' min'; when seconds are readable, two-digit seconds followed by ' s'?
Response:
4 h 51 min
